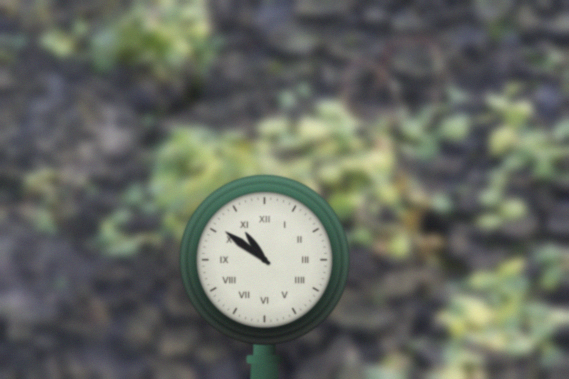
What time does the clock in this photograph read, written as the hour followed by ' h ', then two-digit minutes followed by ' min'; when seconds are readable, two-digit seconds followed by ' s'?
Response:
10 h 51 min
